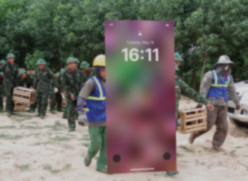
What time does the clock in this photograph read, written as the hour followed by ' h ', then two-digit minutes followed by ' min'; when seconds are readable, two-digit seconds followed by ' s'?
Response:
16 h 11 min
